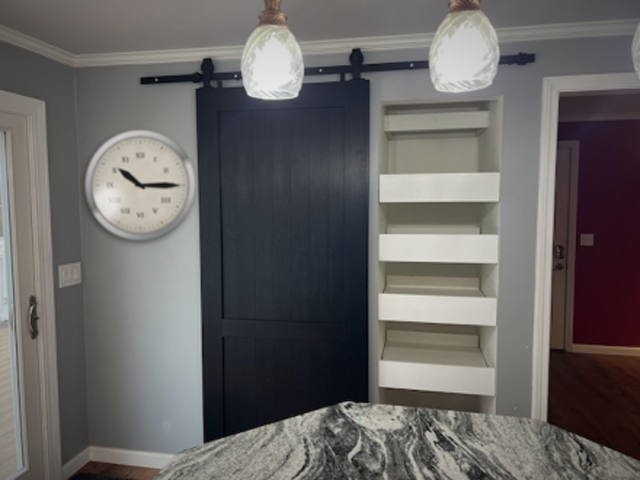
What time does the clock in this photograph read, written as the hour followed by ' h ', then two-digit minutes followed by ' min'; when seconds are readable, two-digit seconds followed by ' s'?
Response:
10 h 15 min
